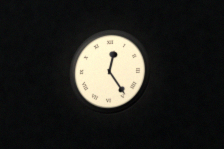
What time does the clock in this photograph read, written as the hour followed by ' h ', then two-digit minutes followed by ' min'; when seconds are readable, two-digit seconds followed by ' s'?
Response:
12 h 24 min
